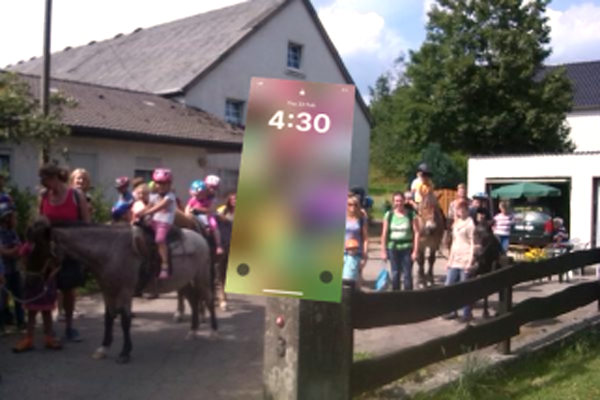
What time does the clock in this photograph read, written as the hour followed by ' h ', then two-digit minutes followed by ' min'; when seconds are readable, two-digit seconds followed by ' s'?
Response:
4 h 30 min
